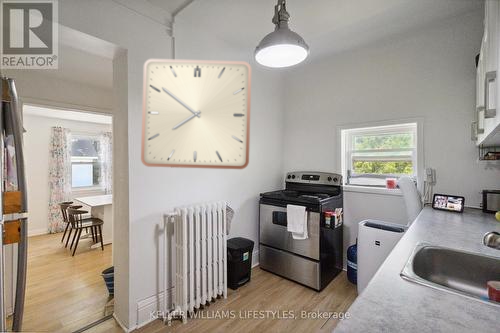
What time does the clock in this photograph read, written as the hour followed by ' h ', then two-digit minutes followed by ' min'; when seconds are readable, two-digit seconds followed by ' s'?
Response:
7 h 51 min
